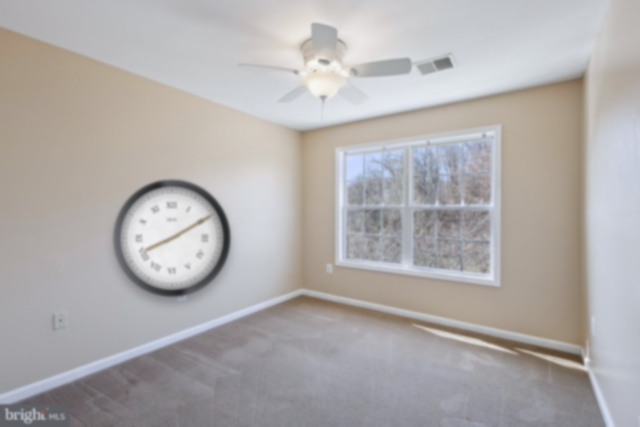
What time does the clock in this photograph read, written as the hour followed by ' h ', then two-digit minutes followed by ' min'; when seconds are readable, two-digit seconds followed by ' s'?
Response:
8 h 10 min
